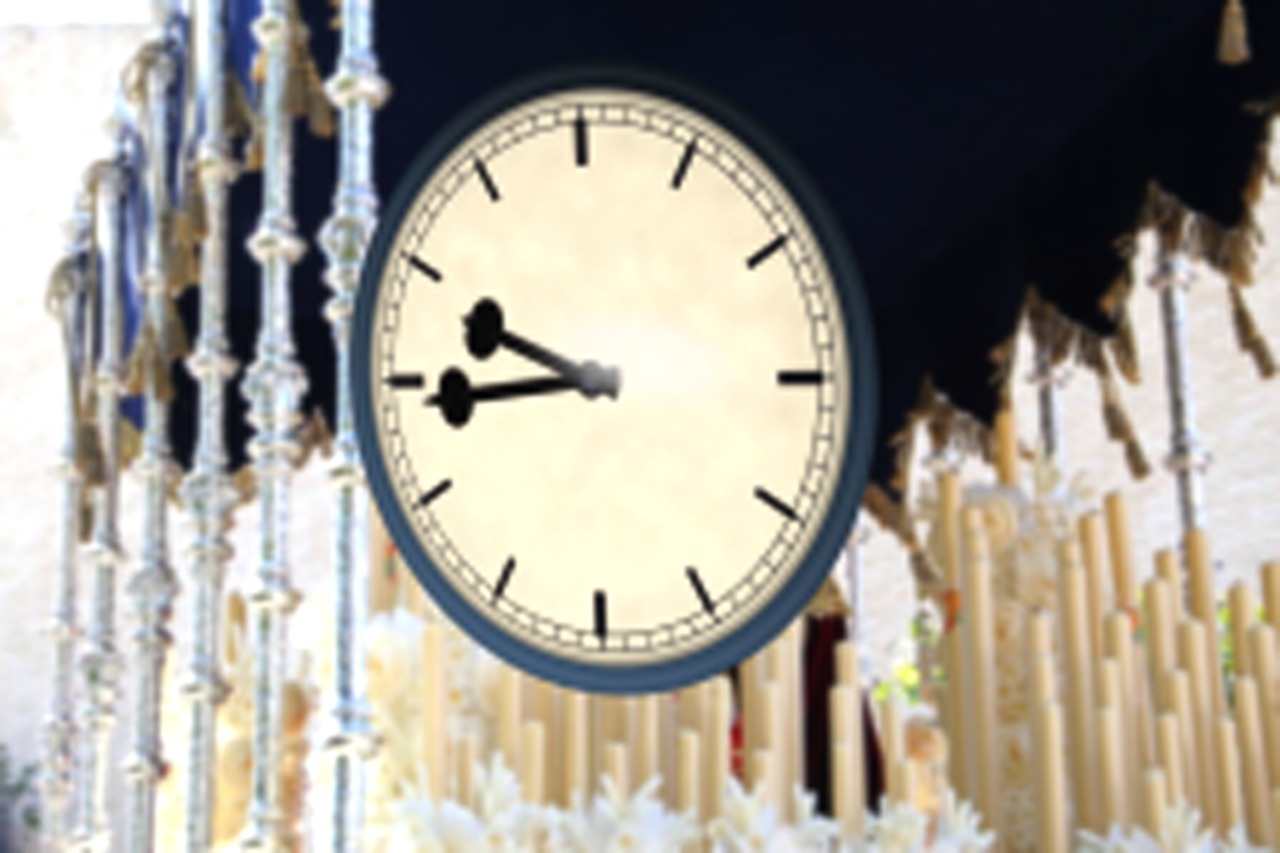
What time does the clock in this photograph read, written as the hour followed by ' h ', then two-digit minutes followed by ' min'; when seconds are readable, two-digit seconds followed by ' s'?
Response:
9 h 44 min
